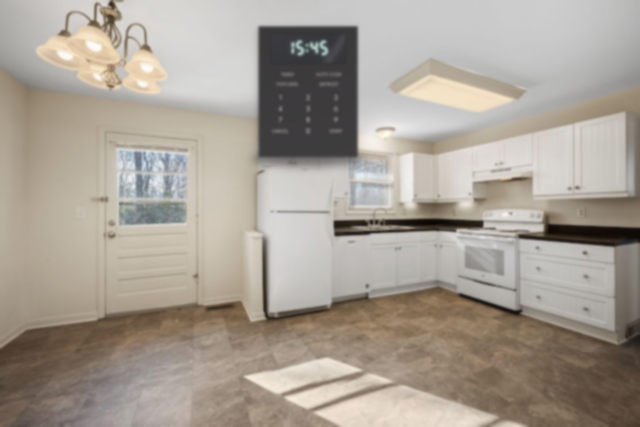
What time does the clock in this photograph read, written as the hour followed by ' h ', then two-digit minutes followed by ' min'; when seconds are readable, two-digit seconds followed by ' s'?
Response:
15 h 45 min
